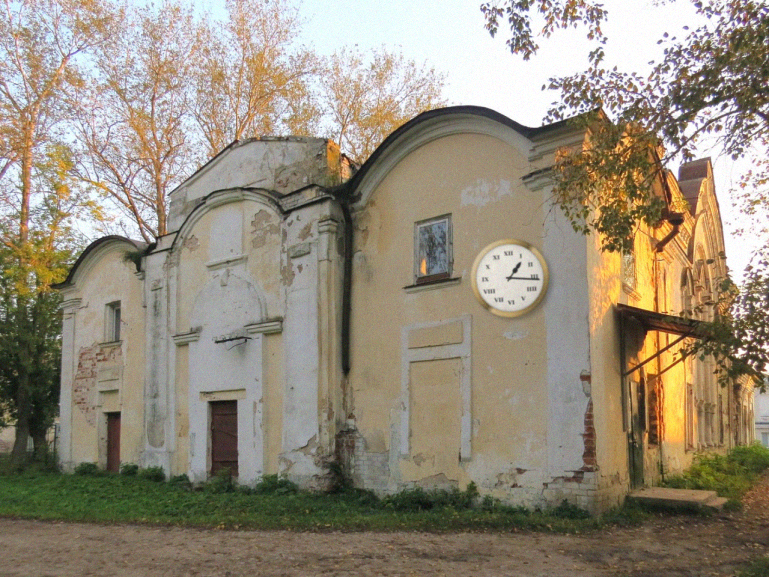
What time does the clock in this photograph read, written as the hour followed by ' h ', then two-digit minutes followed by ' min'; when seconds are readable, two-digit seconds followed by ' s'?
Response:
1 h 16 min
